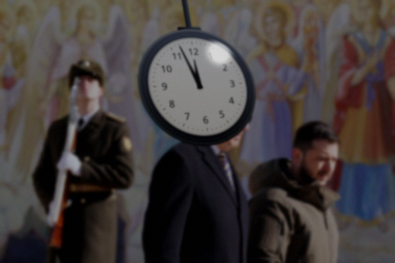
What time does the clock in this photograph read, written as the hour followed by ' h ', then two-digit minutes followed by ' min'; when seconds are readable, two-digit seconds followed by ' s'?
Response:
11 h 57 min
